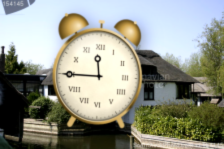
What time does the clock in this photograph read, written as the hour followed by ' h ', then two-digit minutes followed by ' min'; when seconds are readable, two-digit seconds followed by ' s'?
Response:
11 h 45 min
